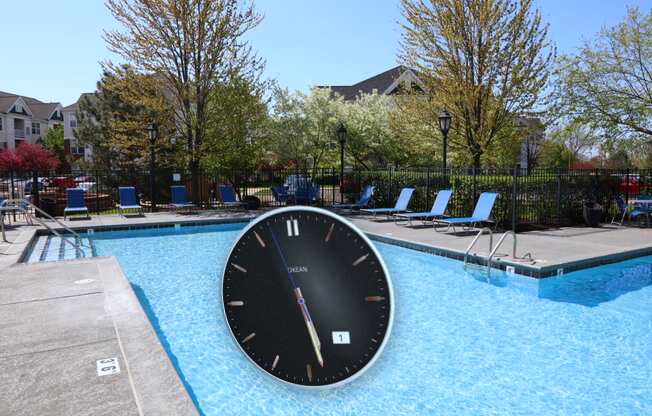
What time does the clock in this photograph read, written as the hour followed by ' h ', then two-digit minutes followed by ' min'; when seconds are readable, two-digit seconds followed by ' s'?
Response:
5 h 27 min 57 s
